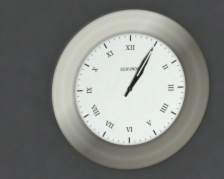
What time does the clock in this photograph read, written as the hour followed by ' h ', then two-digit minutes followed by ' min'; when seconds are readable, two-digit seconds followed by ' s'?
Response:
1 h 05 min
